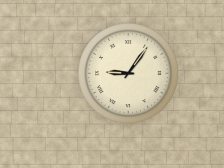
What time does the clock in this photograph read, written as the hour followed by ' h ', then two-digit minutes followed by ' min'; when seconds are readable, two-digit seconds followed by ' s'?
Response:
9 h 06 min
